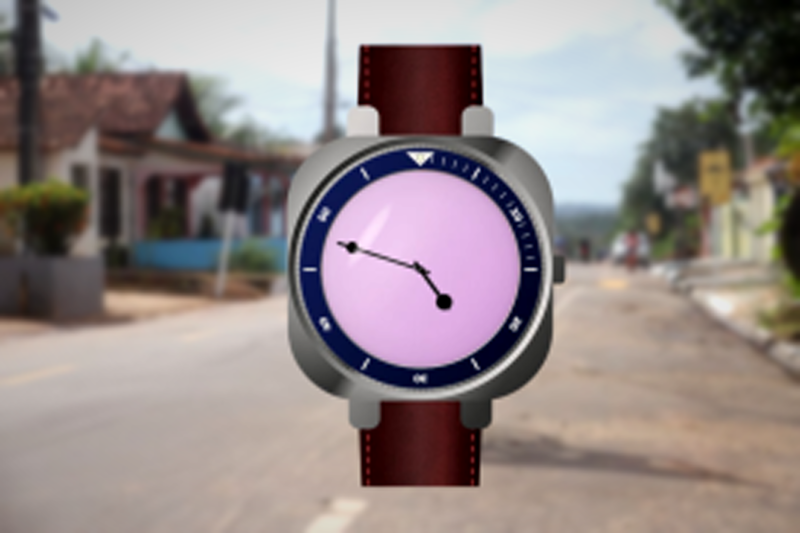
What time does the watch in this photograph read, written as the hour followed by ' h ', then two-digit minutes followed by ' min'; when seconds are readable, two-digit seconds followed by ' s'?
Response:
4 h 48 min
